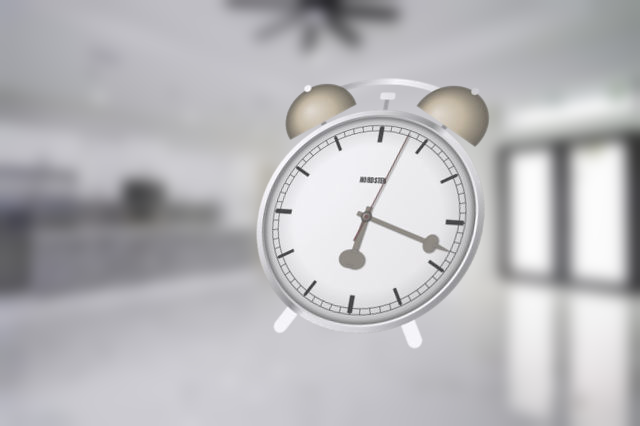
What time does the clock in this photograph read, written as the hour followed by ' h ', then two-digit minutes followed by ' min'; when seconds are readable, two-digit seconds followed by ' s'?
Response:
6 h 18 min 03 s
